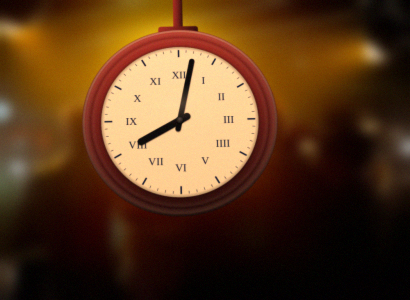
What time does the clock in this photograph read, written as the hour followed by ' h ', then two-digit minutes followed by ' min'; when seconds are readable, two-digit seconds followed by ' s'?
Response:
8 h 02 min
